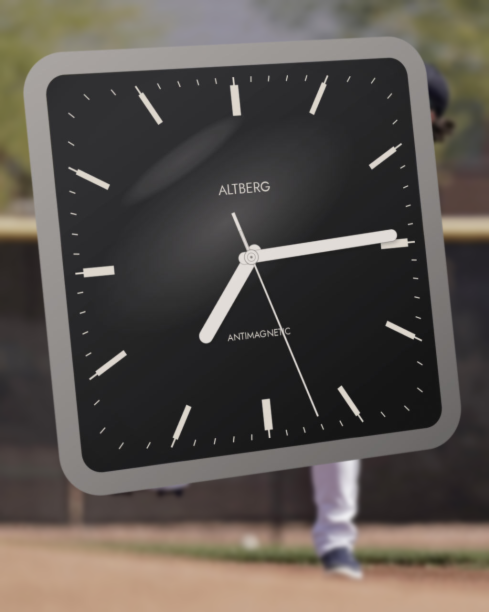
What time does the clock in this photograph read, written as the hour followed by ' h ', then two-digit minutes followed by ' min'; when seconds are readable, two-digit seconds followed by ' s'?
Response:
7 h 14 min 27 s
